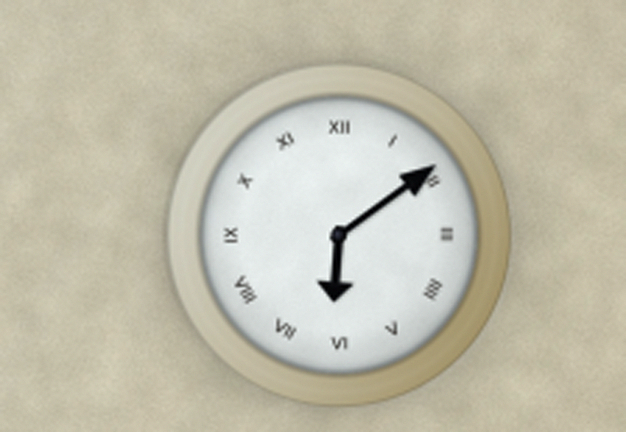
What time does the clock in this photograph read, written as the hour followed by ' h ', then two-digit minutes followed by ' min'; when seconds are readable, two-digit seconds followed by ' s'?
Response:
6 h 09 min
